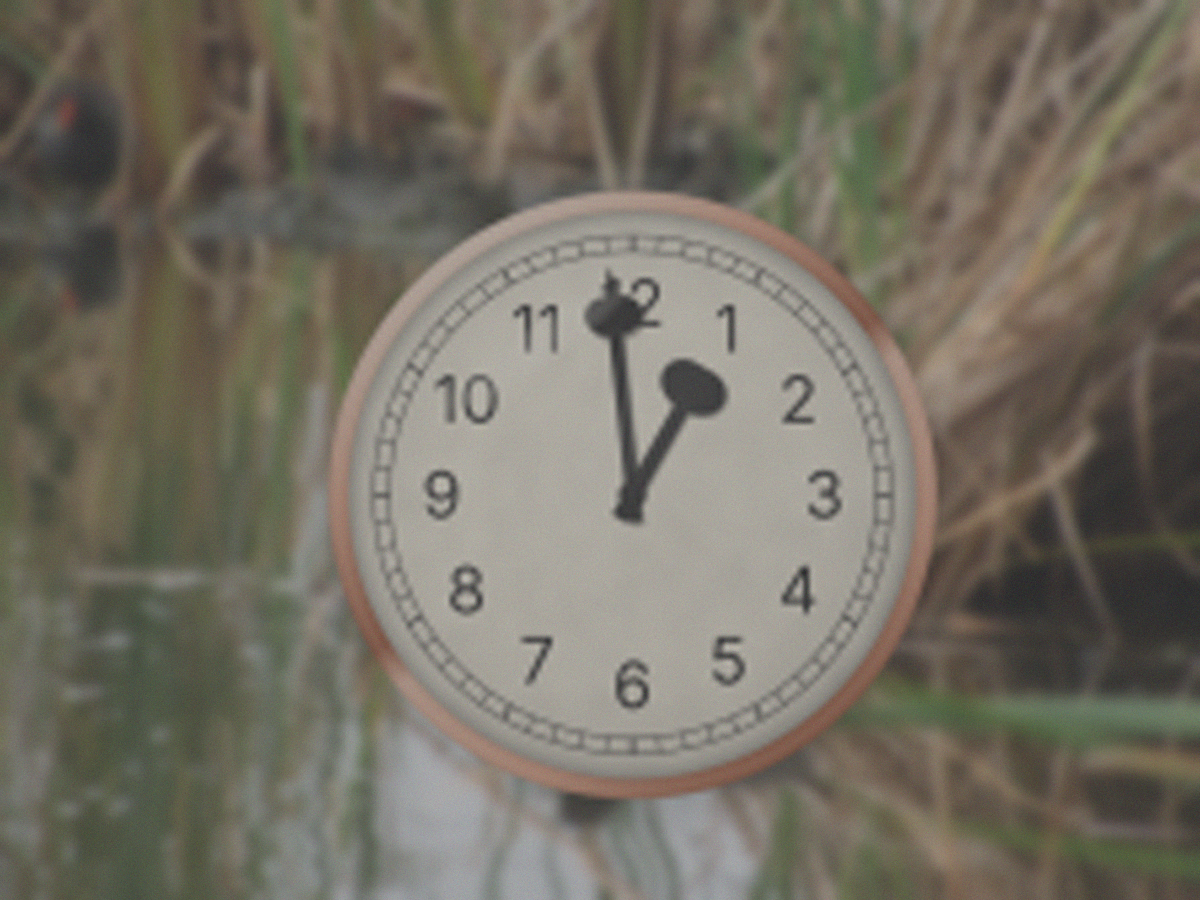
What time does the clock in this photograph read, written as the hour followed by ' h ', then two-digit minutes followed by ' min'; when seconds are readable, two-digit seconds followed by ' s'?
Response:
12 h 59 min
